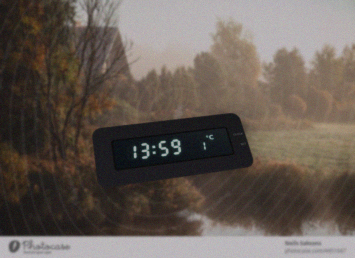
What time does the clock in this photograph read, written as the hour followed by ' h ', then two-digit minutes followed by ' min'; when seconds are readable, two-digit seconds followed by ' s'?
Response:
13 h 59 min
